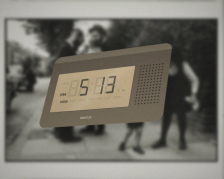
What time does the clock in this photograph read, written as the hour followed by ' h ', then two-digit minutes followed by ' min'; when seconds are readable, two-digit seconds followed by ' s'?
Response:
5 h 13 min
